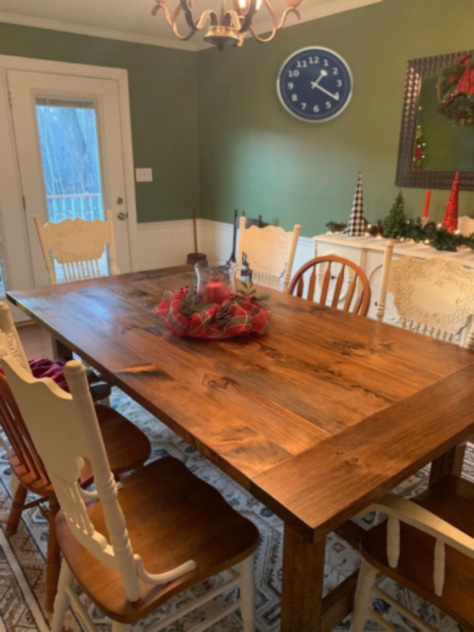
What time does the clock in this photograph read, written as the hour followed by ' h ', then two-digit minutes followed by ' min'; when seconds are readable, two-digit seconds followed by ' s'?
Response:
1 h 21 min
